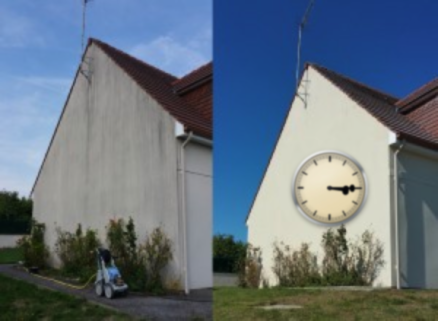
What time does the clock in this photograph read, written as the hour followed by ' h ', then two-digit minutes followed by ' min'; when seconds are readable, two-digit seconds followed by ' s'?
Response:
3 h 15 min
